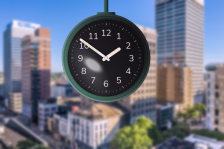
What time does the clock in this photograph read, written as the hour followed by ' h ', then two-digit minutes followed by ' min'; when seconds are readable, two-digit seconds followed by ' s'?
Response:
1 h 51 min
